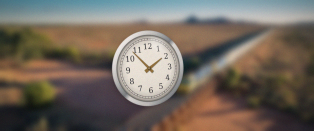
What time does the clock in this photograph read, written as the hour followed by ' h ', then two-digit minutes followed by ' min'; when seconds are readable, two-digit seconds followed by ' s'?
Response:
1 h 53 min
